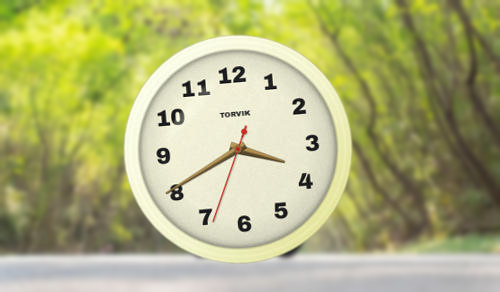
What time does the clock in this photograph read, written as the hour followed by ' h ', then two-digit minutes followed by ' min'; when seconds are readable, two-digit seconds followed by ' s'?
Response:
3 h 40 min 34 s
